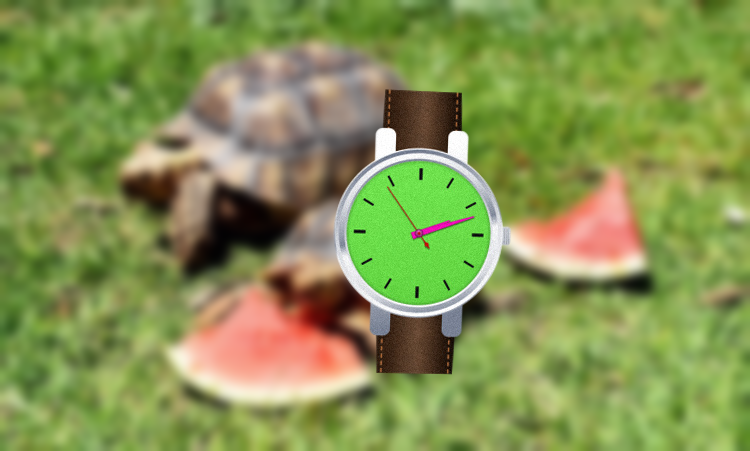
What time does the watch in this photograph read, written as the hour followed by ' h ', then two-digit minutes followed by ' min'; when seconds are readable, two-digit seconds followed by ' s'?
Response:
2 h 11 min 54 s
